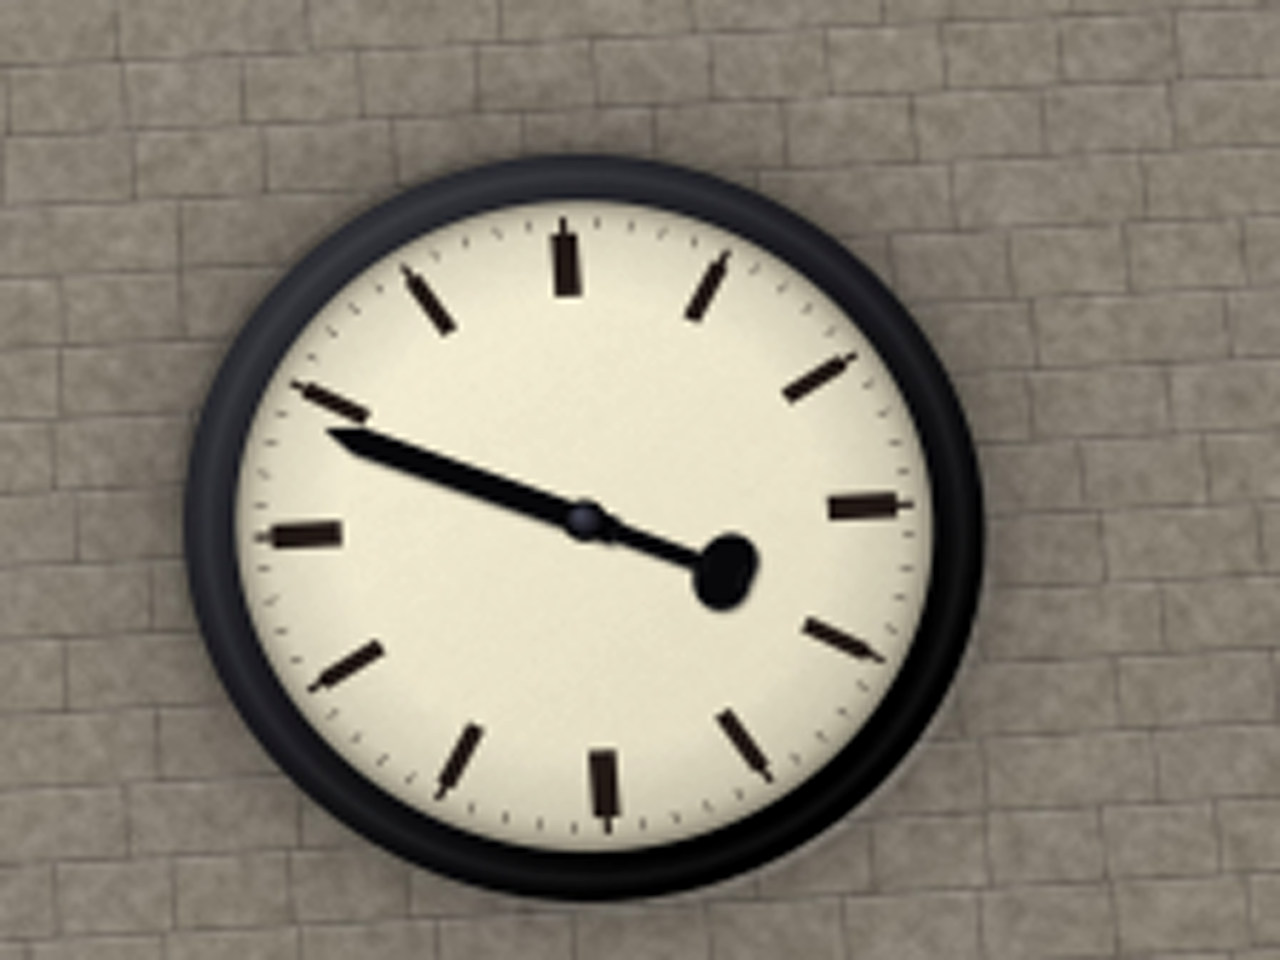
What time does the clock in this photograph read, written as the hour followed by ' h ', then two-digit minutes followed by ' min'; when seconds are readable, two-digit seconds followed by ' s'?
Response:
3 h 49 min
